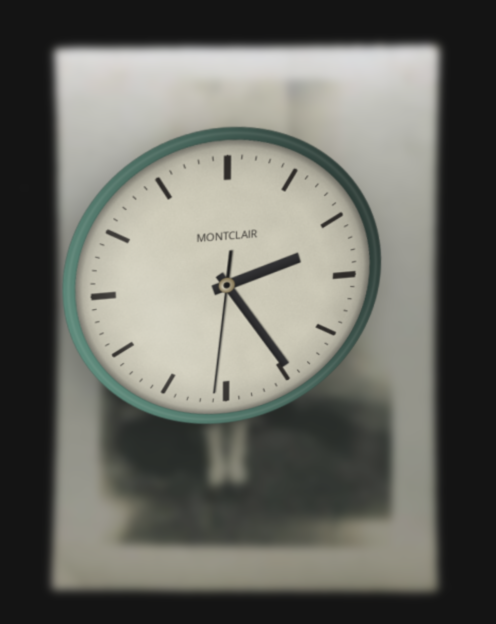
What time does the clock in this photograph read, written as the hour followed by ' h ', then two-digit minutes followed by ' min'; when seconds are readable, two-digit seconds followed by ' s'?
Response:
2 h 24 min 31 s
